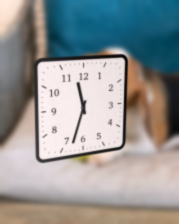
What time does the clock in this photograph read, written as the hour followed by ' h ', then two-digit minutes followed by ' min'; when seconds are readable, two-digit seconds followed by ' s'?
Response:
11 h 33 min
